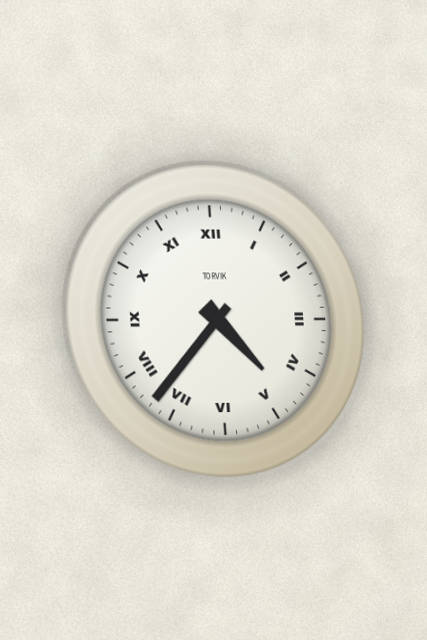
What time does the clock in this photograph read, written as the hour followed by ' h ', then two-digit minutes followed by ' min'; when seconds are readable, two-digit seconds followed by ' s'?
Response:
4 h 37 min
